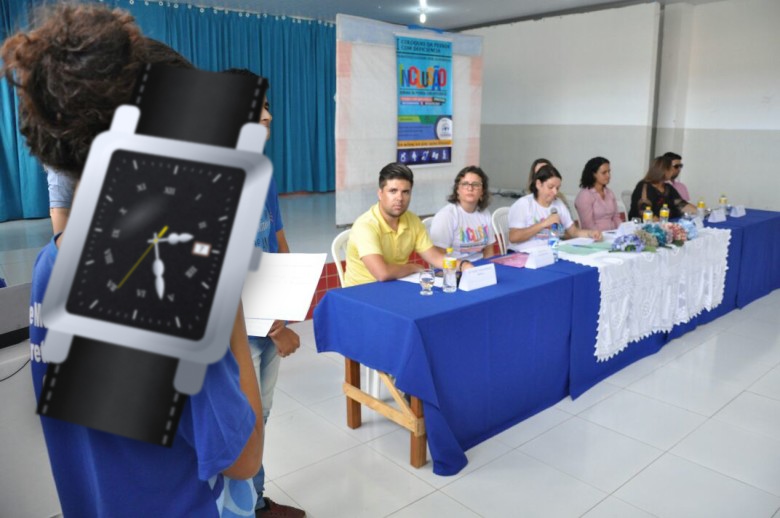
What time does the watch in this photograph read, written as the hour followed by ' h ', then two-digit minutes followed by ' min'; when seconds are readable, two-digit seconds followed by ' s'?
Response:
2 h 26 min 34 s
